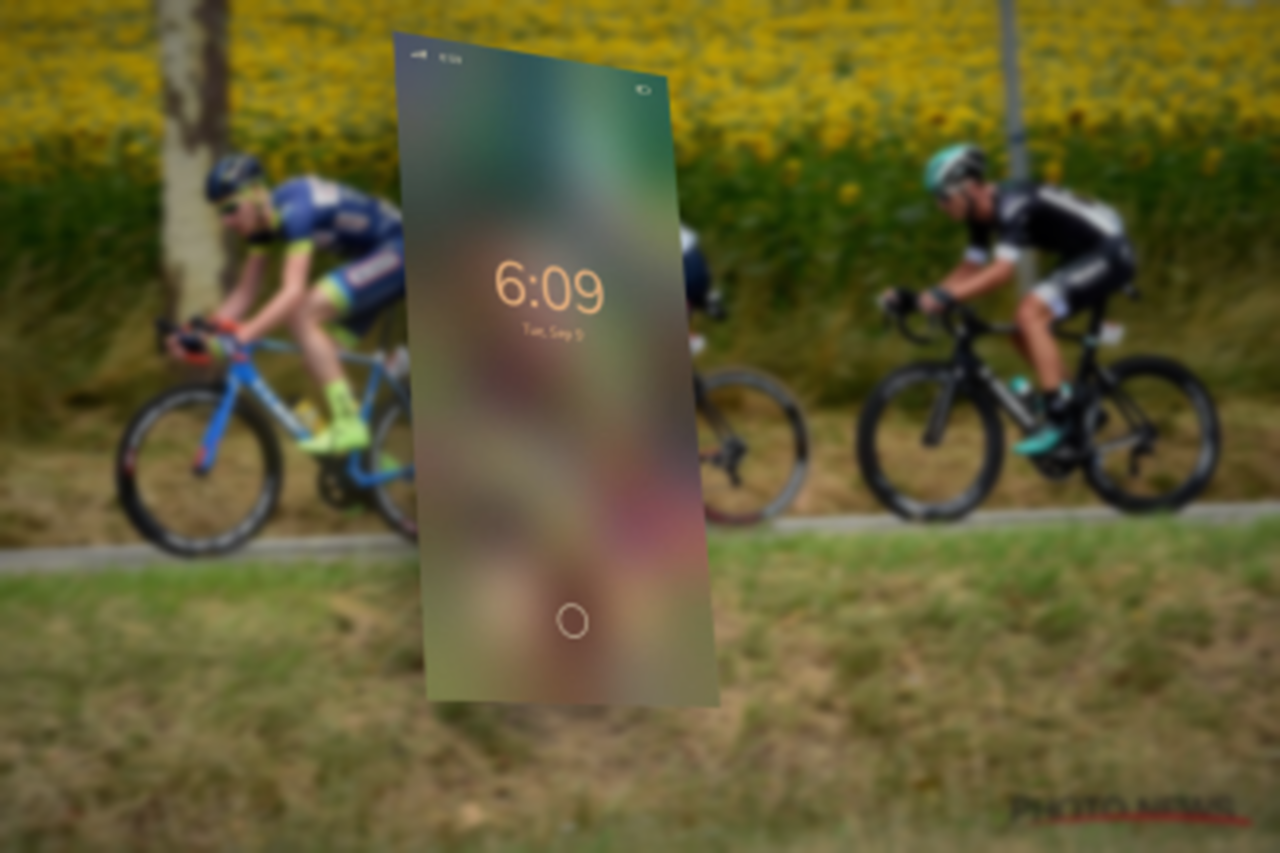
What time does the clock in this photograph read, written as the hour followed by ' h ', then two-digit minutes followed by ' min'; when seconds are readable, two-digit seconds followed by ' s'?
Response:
6 h 09 min
